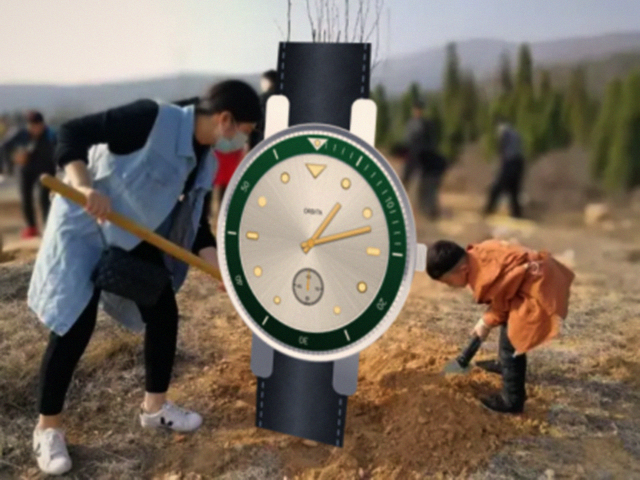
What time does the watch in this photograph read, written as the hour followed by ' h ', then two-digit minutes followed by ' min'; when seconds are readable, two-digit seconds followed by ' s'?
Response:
1 h 12 min
